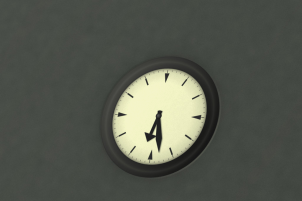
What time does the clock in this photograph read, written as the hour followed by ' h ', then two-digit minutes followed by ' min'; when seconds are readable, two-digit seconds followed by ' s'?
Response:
6 h 28 min
